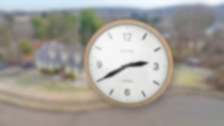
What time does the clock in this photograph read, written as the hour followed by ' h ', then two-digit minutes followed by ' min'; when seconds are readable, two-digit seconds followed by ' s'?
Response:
2 h 40 min
